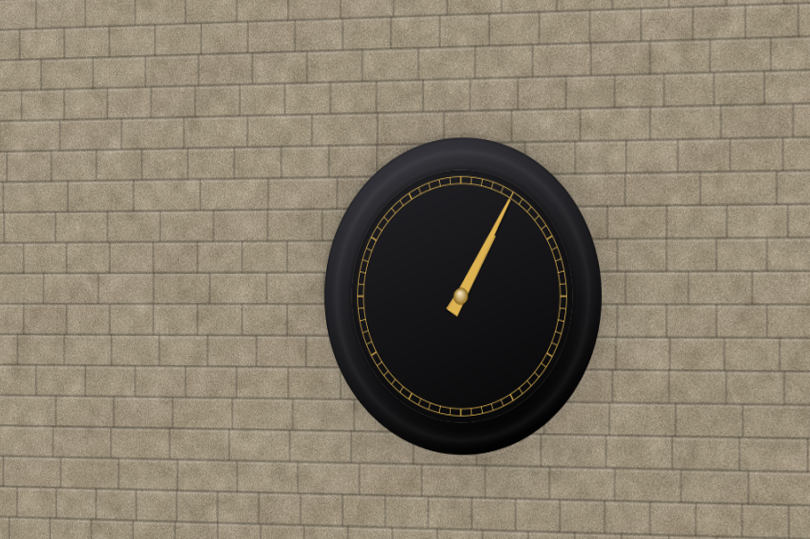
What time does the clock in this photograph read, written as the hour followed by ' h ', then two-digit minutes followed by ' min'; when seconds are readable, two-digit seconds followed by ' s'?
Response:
1 h 05 min
